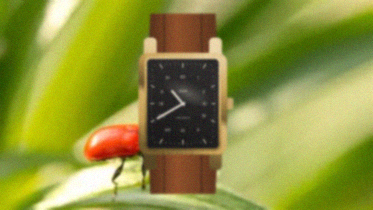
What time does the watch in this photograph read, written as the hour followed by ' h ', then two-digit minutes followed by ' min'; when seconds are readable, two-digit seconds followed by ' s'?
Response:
10 h 40 min
